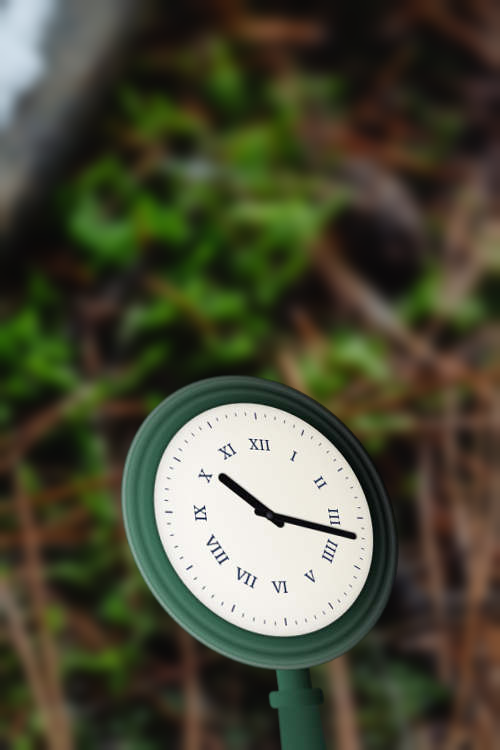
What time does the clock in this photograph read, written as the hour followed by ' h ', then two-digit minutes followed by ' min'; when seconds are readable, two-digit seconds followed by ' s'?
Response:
10 h 17 min
